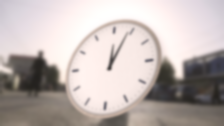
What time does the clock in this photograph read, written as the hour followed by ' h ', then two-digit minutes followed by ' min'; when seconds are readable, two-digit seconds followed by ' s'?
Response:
12 h 04 min
